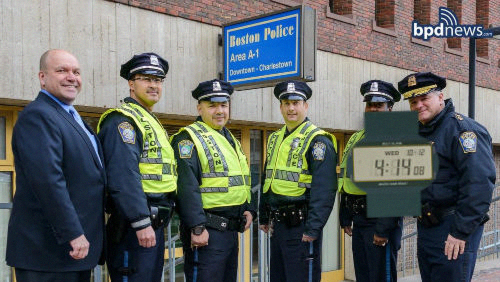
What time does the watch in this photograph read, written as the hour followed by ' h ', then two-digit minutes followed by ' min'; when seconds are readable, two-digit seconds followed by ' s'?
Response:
4 h 14 min
